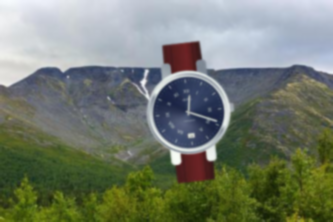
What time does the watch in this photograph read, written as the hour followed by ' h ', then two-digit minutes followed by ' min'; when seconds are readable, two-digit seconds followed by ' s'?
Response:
12 h 19 min
